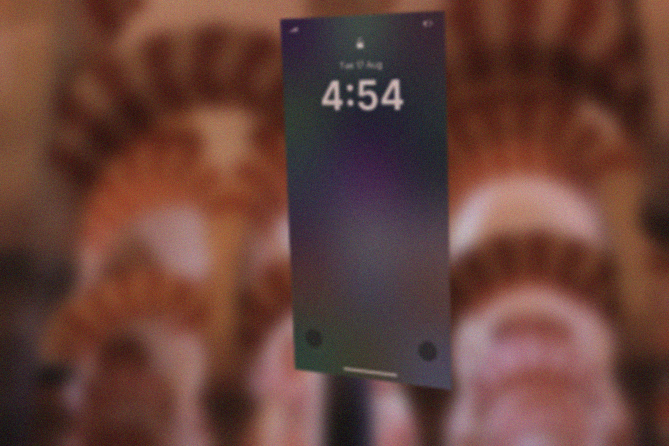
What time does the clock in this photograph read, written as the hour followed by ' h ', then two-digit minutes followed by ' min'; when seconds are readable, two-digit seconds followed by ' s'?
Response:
4 h 54 min
